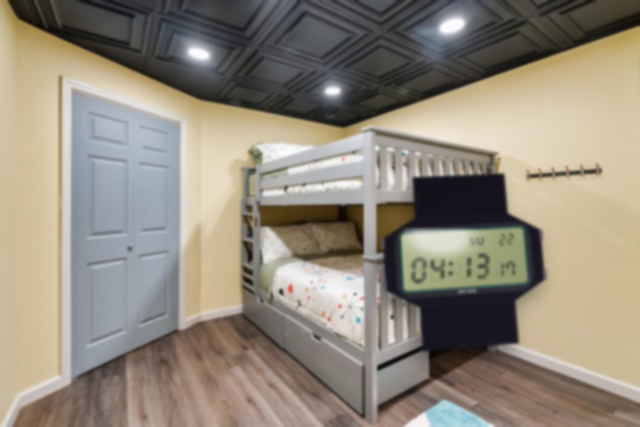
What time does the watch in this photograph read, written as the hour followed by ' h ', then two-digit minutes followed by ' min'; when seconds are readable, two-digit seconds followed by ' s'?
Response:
4 h 13 min 17 s
